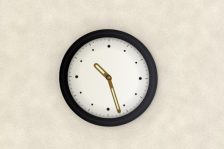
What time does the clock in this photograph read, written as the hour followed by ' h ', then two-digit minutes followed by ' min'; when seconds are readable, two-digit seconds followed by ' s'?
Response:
10 h 27 min
